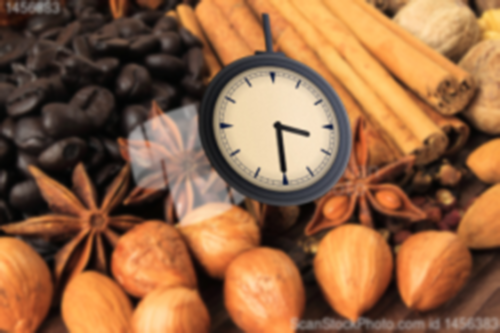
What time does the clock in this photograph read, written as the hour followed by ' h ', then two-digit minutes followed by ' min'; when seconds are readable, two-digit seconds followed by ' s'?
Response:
3 h 30 min
